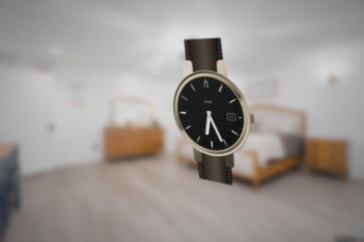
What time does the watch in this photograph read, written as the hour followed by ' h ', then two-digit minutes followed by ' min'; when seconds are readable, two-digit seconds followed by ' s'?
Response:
6 h 26 min
